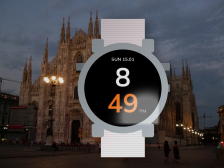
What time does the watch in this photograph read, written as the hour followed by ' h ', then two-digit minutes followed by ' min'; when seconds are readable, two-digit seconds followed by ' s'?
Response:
8 h 49 min
